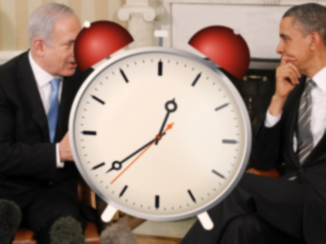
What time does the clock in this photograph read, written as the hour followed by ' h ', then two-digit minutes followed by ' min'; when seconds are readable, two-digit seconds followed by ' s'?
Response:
12 h 38 min 37 s
